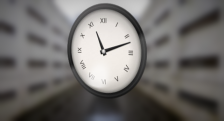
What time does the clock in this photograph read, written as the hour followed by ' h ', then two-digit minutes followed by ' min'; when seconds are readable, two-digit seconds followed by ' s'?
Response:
11 h 12 min
